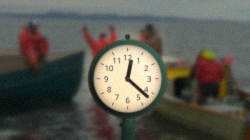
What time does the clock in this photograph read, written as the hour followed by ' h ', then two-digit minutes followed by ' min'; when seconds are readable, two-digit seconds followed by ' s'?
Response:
12 h 22 min
